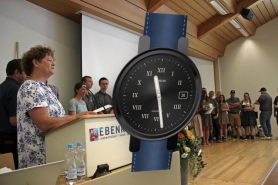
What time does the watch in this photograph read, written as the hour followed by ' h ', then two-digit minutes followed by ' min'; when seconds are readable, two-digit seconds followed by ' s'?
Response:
11 h 28 min
